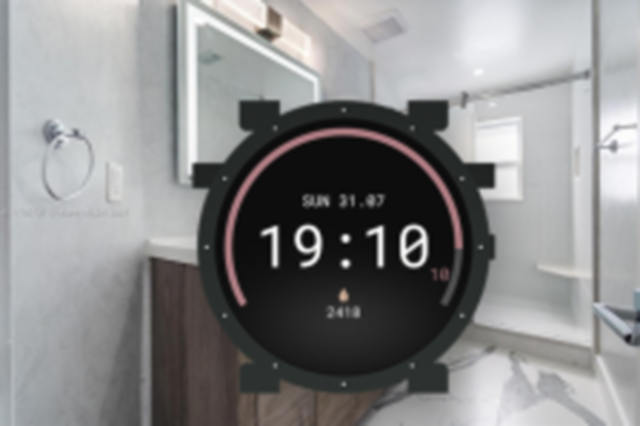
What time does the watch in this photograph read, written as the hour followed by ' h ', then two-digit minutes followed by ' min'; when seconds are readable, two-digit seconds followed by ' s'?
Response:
19 h 10 min
